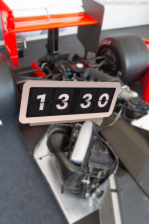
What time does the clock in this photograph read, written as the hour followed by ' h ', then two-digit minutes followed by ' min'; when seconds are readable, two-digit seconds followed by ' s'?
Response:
13 h 30 min
